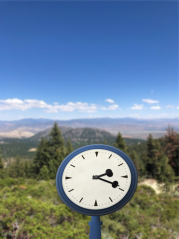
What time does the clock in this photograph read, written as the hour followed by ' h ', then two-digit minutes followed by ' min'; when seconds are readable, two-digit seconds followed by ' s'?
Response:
2 h 19 min
